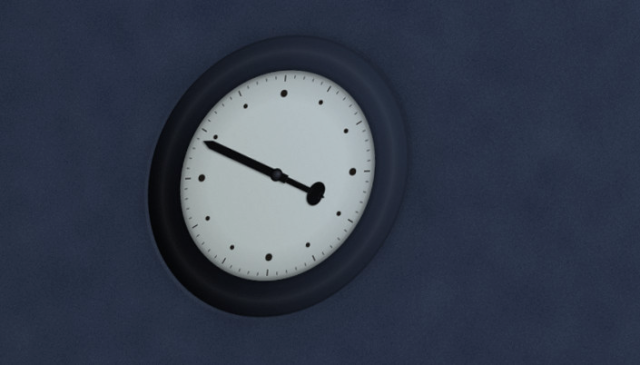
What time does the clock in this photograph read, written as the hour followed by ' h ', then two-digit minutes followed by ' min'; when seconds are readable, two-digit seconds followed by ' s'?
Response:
3 h 49 min
